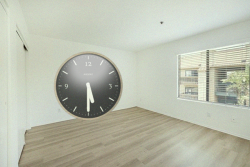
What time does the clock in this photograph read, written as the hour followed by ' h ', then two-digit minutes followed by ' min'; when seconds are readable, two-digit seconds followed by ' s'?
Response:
5 h 30 min
